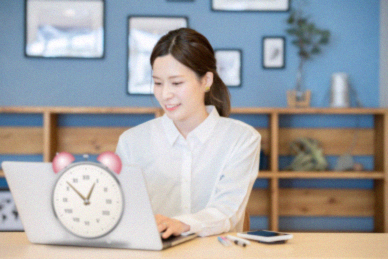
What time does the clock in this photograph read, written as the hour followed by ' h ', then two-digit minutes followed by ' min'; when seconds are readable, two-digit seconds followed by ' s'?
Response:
12 h 52 min
